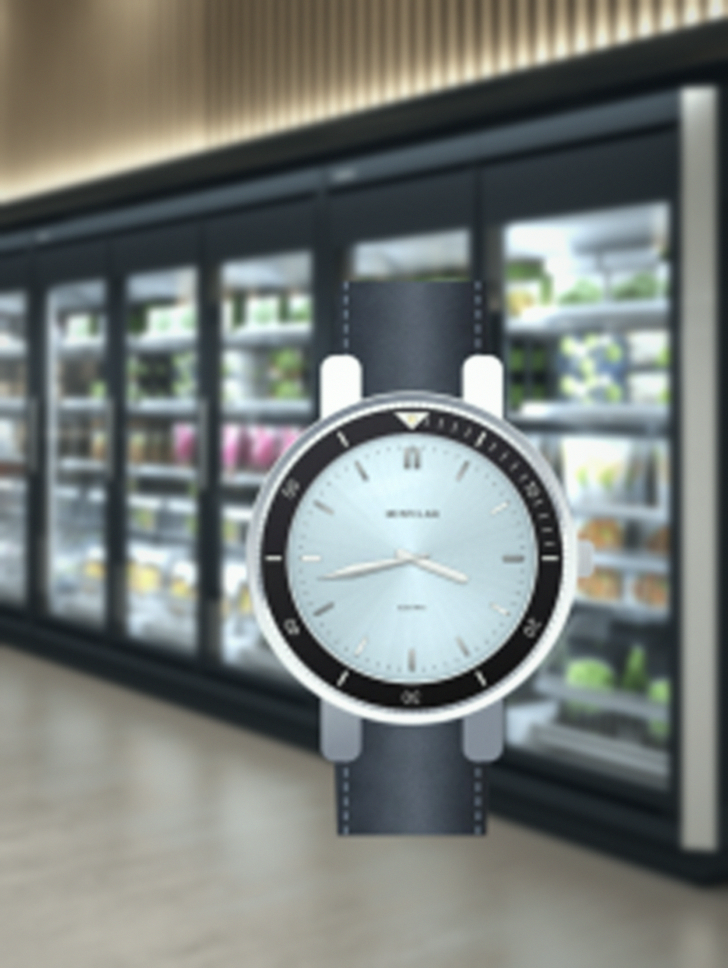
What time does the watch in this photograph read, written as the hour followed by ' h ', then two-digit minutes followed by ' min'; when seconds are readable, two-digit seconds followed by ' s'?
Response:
3 h 43 min
